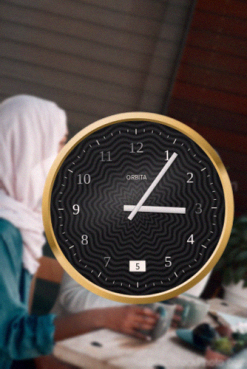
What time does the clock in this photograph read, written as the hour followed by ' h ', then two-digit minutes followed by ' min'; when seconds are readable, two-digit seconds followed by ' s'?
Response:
3 h 06 min
